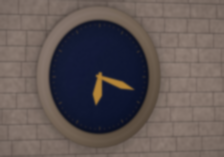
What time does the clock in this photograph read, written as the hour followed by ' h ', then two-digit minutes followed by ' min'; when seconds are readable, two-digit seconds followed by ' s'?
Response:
6 h 18 min
